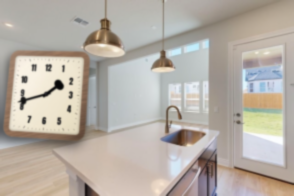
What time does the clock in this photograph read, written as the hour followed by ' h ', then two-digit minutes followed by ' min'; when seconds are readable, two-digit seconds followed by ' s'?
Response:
1 h 42 min
